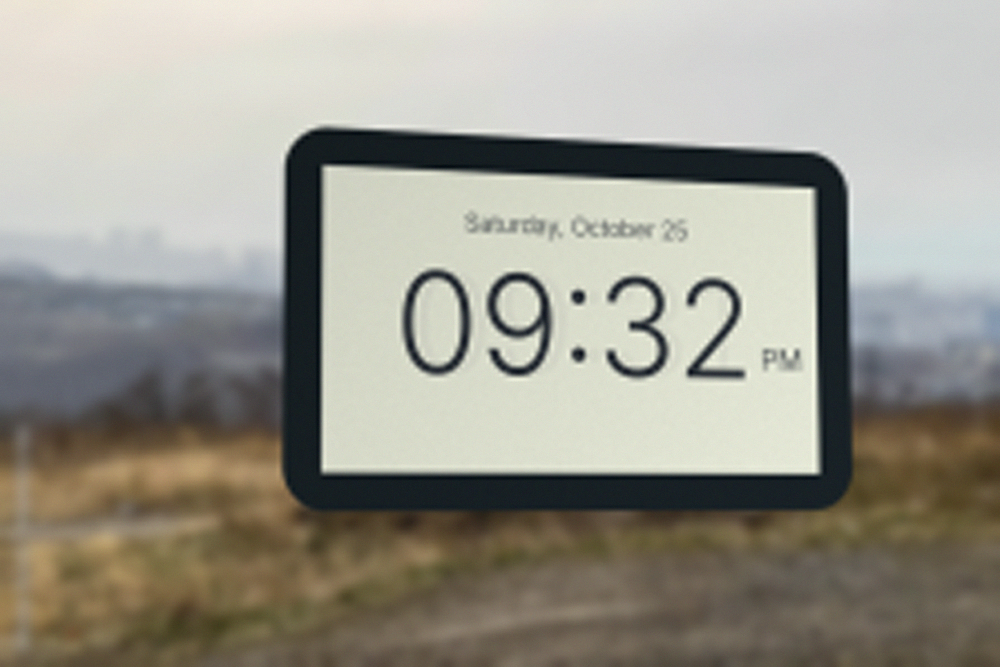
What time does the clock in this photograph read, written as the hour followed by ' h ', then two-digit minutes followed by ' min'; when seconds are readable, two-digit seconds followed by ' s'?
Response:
9 h 32 min
